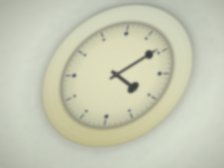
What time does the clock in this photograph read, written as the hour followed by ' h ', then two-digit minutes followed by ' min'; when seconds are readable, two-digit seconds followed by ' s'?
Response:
4 h 09 min
